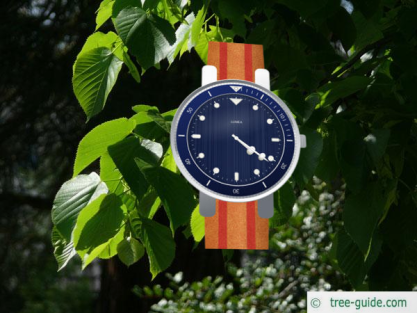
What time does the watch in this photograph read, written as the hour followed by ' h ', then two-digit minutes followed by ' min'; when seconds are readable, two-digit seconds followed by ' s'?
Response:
4 h 21 min
